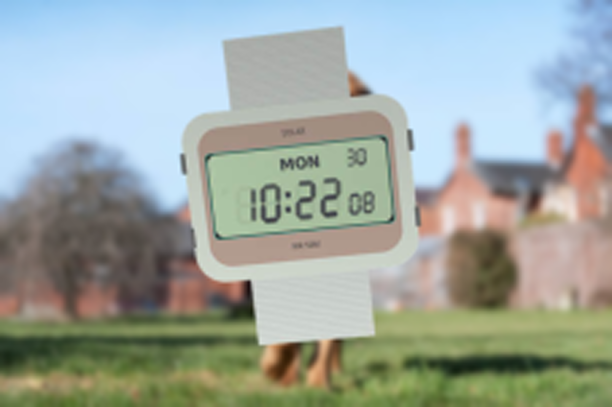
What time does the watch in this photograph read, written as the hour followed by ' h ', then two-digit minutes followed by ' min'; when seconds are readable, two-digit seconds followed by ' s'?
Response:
10 h 22 min 08 s
